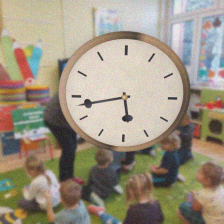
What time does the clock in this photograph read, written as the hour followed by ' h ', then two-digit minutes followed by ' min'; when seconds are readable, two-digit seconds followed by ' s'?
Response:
5 h 43 min
